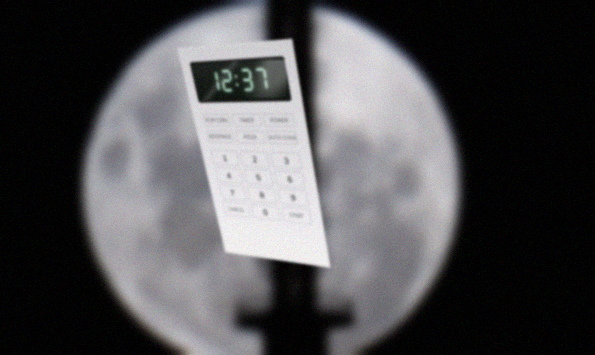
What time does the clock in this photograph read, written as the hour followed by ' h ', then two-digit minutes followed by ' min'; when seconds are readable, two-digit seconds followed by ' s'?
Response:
12 h 37 min
